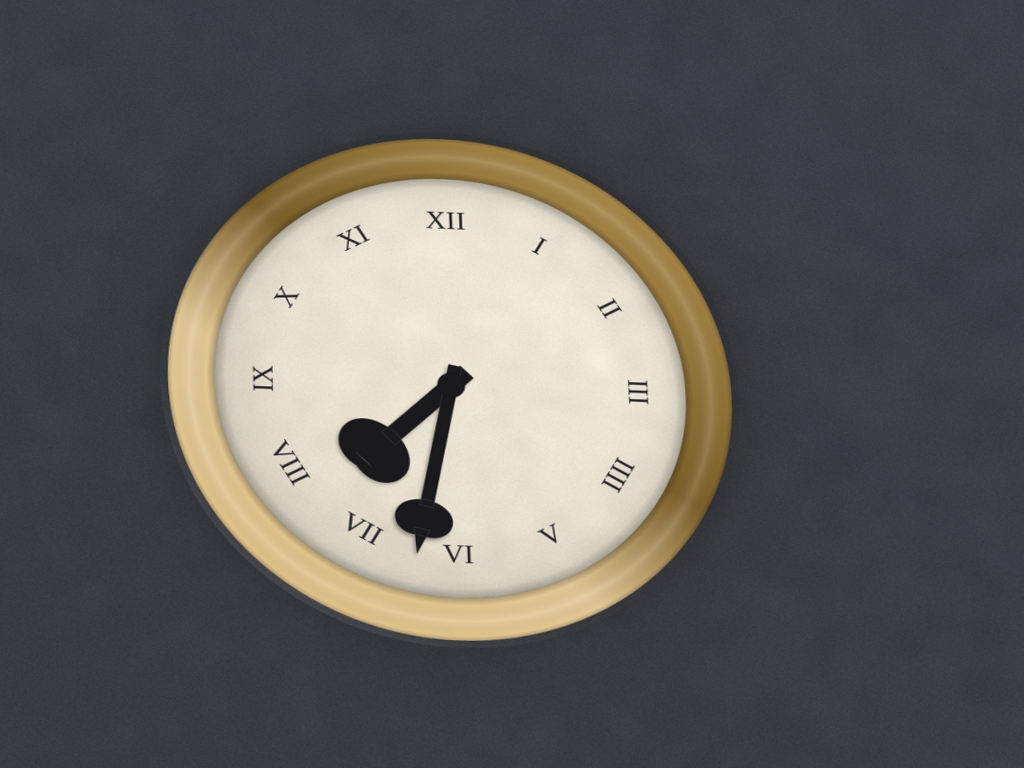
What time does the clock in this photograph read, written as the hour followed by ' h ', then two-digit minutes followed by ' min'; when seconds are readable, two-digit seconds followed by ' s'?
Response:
7 h 32 min
